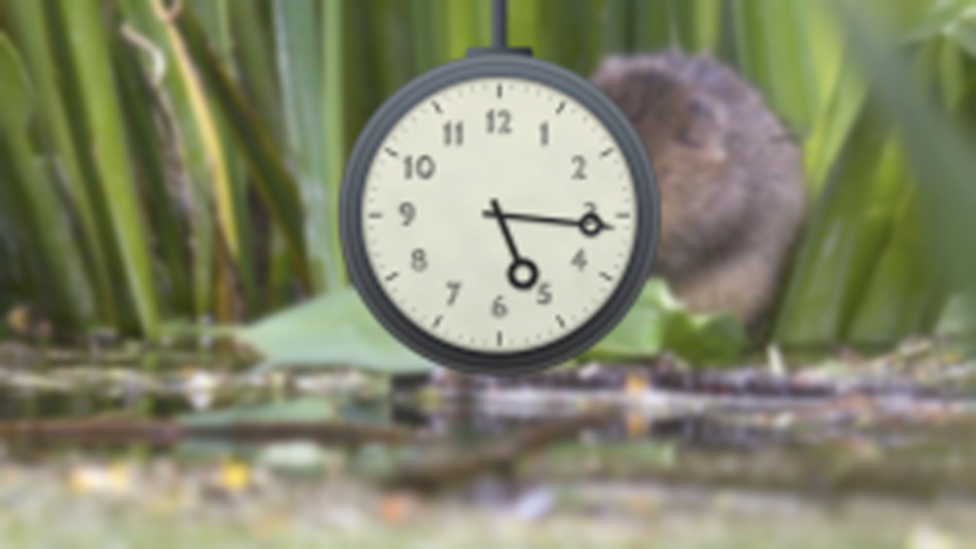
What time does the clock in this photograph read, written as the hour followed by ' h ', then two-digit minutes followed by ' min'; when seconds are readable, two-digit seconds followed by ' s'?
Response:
5 h 16 min
